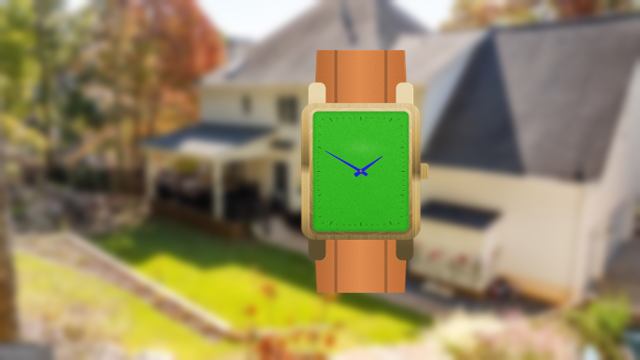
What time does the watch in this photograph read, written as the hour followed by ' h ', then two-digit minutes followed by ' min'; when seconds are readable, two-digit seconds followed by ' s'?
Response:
1 h 50 min
